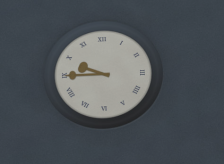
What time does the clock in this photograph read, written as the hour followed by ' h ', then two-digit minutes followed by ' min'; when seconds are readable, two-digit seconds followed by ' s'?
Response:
9 h 45 min
